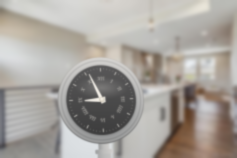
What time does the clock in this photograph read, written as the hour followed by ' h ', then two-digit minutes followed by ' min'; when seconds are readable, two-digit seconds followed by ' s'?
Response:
8 h 56 min
